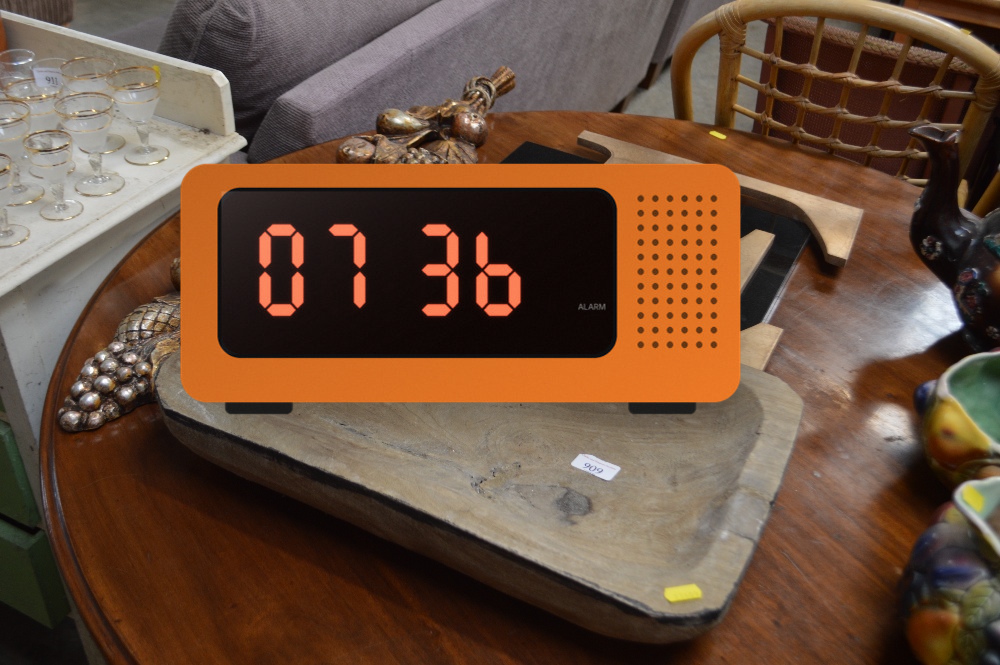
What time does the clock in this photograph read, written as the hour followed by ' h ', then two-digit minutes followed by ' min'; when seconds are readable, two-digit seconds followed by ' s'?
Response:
7 h 36 min
